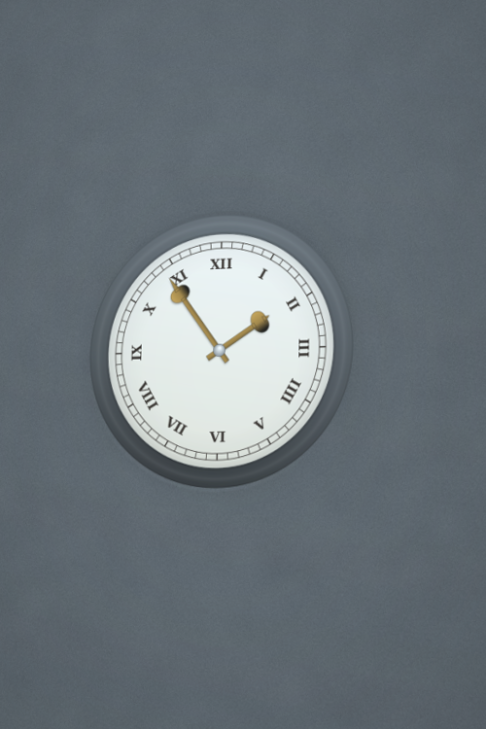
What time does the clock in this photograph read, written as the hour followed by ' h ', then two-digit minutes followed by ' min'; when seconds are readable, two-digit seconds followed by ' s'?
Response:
1 h 54 min
